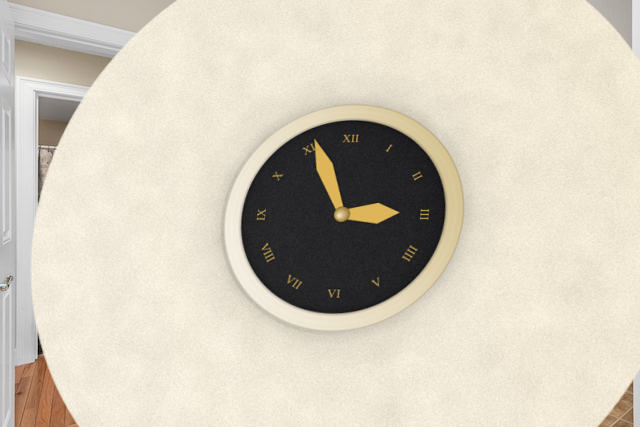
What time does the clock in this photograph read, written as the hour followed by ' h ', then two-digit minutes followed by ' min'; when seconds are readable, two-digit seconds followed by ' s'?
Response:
2 h 56 min
